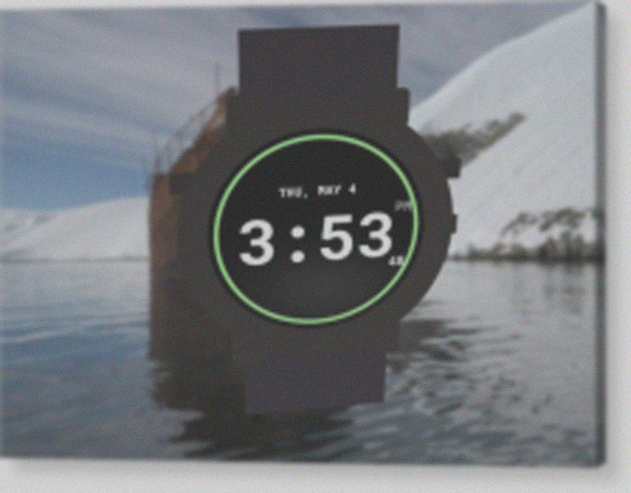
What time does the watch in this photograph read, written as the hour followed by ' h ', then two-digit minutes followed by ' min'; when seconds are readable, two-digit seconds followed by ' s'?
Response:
3 h 53 min
